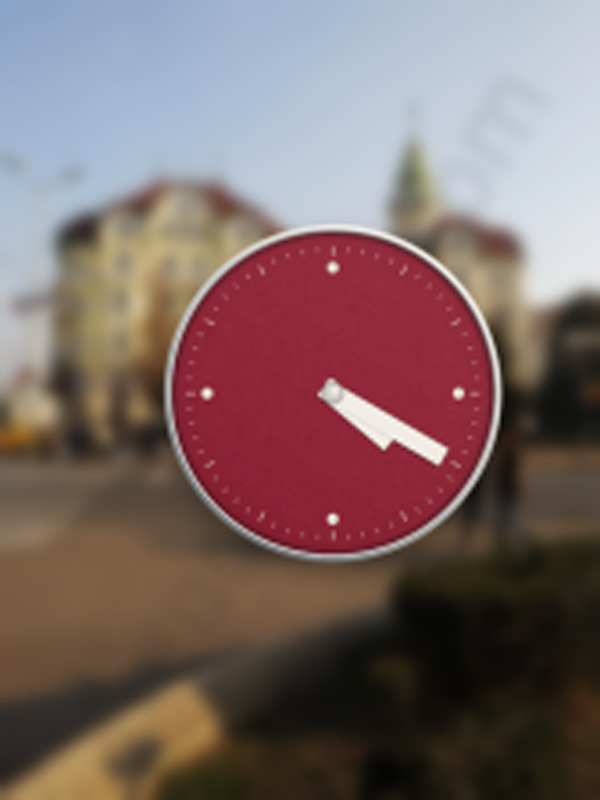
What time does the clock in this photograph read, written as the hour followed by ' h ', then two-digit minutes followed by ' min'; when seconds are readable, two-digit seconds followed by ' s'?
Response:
4 h 20 min
